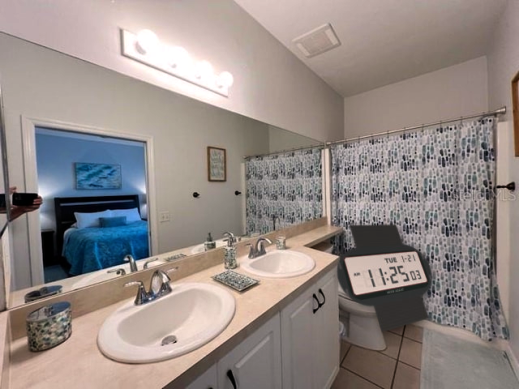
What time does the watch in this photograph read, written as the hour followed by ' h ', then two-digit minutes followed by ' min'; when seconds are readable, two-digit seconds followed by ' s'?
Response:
11 h 25 min 03 s
